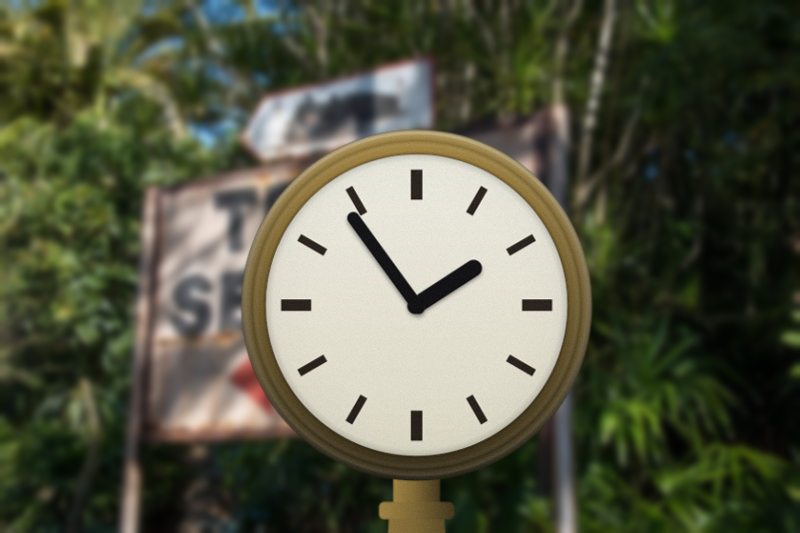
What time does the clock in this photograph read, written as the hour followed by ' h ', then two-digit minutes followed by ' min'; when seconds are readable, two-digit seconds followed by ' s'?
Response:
1 h 54 min
